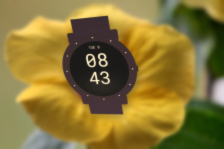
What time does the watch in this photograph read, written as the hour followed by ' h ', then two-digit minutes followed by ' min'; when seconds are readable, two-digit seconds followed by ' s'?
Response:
8 h 43 min
